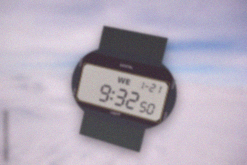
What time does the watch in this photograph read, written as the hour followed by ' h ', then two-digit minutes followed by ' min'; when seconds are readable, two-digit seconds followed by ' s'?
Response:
9 h 32 min 50 s
